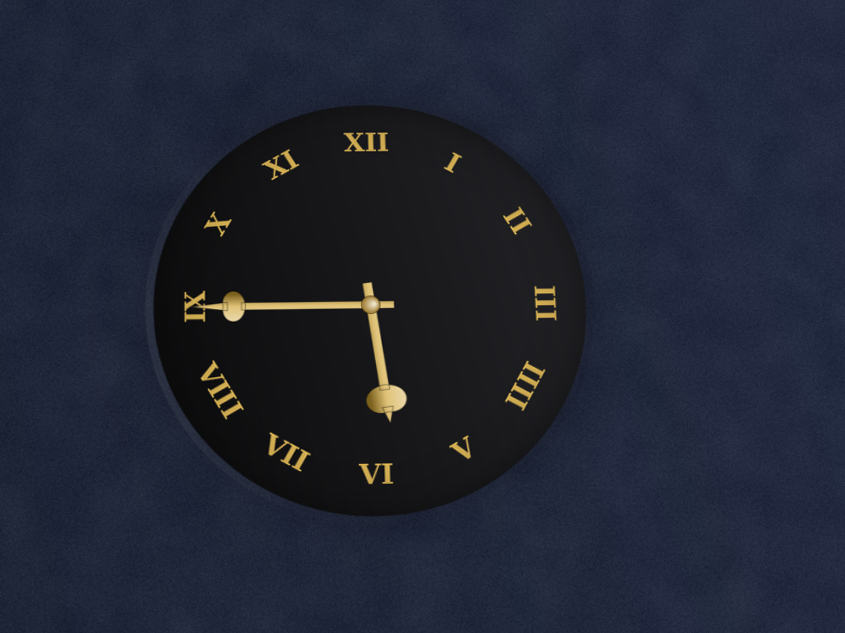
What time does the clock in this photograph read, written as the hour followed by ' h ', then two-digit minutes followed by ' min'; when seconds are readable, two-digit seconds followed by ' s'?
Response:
5 h 45 min
